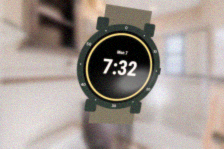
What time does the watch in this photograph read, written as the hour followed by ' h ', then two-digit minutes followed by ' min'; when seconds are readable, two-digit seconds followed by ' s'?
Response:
7 h 32 min
